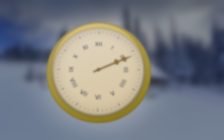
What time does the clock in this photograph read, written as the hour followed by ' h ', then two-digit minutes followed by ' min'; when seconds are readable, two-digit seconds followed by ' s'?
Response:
2 h 11 min
